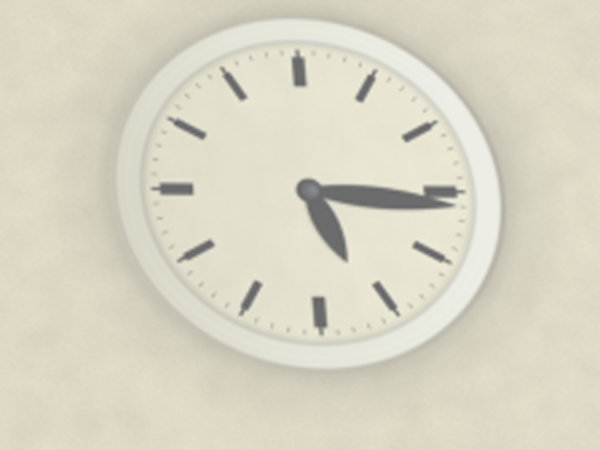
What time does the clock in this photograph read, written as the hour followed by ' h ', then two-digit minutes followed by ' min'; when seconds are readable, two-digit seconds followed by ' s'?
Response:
5 h 16 min
